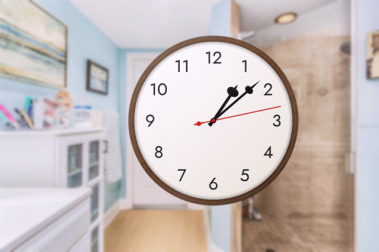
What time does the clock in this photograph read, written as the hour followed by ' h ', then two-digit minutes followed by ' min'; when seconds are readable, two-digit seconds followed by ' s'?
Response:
1 h 08 min 13 s
